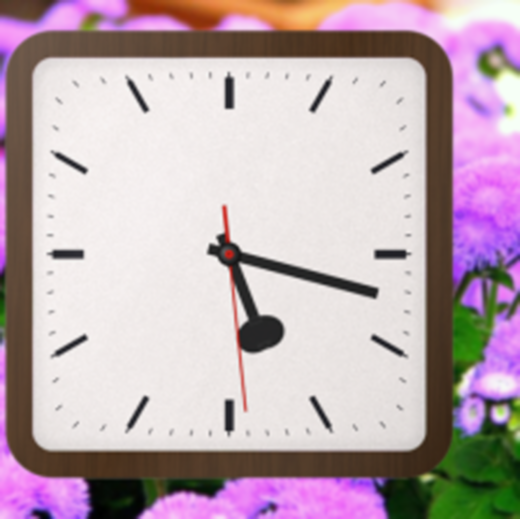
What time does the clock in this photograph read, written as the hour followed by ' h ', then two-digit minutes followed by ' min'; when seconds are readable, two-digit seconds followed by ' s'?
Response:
5 h 17 min 29 s
